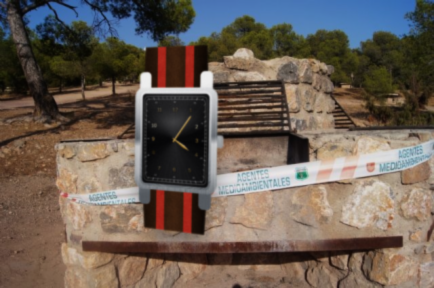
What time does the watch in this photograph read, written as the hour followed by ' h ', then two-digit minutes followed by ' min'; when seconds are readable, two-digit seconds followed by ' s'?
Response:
4 h 06 min
